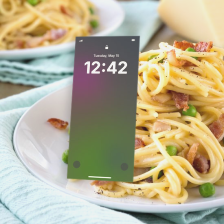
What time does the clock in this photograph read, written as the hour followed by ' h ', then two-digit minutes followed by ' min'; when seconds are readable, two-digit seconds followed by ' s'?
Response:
12 h 42 min
